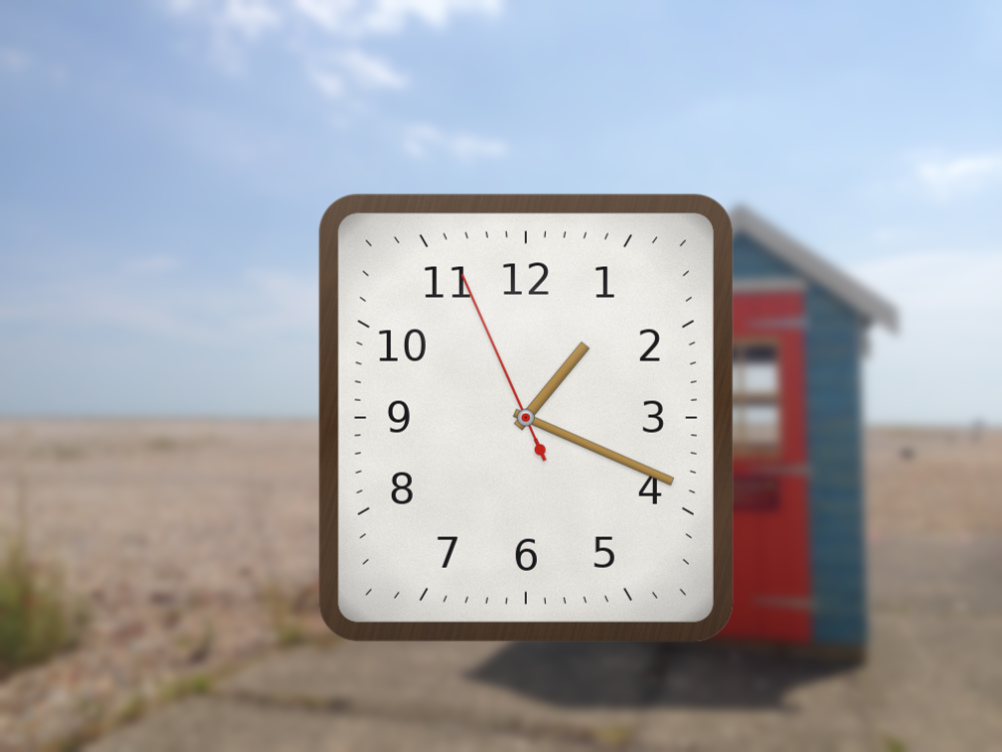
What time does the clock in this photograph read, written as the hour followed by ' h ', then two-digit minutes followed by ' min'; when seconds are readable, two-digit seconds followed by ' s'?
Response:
1 h 18 min 56 s
